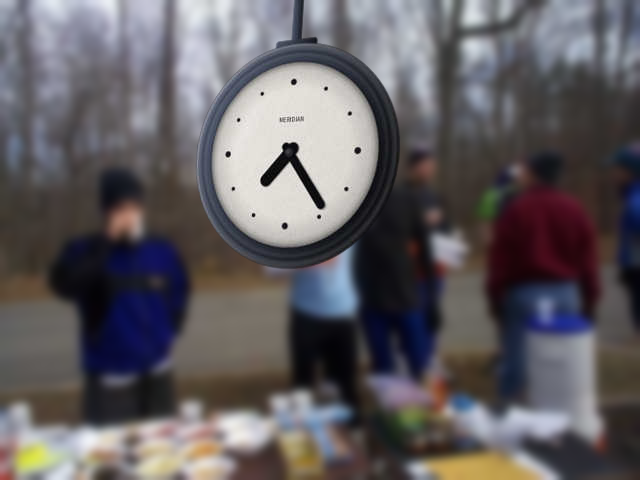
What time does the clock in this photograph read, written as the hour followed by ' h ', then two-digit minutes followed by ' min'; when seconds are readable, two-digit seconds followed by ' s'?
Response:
7 h 24 min
